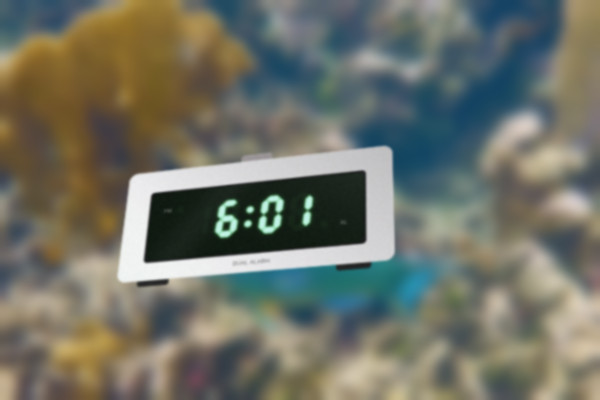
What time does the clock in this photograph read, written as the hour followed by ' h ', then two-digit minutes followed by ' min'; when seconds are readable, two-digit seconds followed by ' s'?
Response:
6 h 01 min
